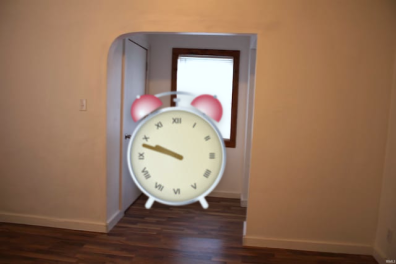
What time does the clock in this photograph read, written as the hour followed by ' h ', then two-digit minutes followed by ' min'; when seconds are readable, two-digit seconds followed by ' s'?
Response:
9 h 48 min
